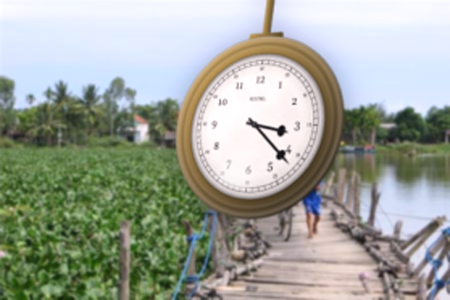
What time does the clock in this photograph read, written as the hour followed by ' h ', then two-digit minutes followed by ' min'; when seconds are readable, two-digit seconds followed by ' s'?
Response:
3 h 22 min
